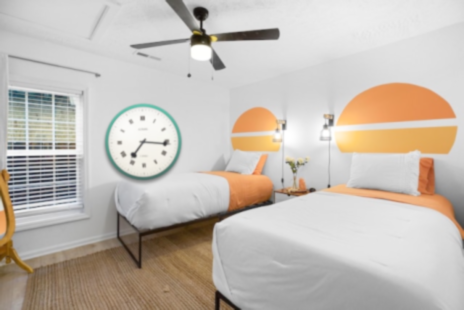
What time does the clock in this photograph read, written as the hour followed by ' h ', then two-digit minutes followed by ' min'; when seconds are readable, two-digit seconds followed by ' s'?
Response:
7 h 16 min
